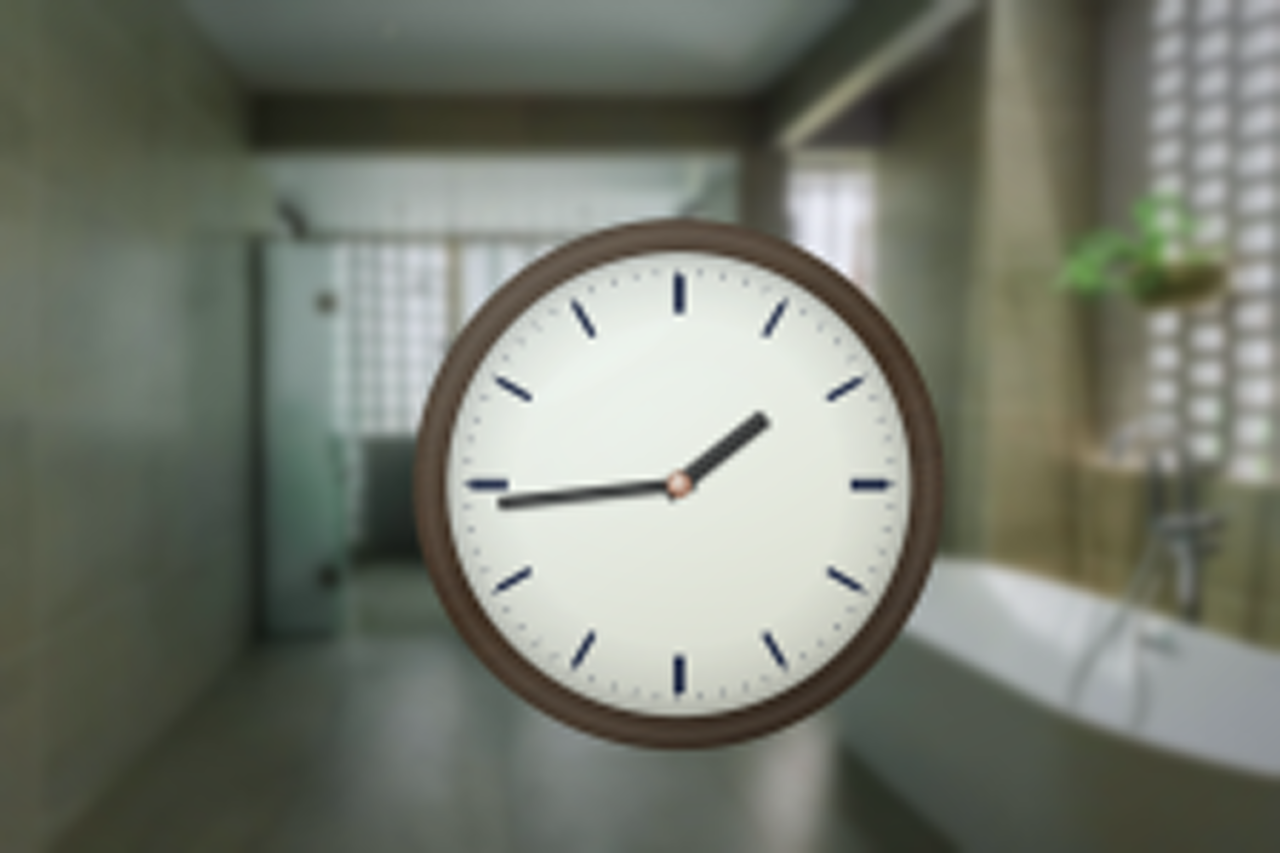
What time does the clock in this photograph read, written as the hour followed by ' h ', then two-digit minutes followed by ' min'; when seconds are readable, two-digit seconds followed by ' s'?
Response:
1 h 44 min
